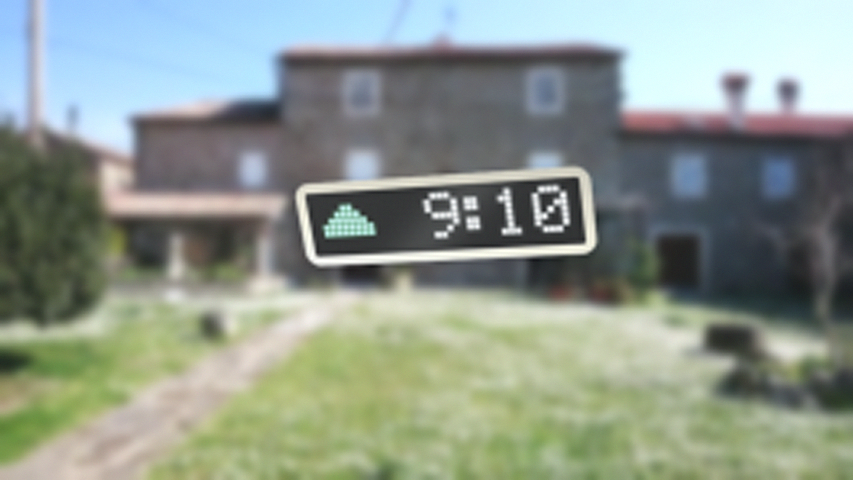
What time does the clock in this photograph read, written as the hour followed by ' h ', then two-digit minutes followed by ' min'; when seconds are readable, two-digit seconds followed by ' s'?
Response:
9 h 10 min
